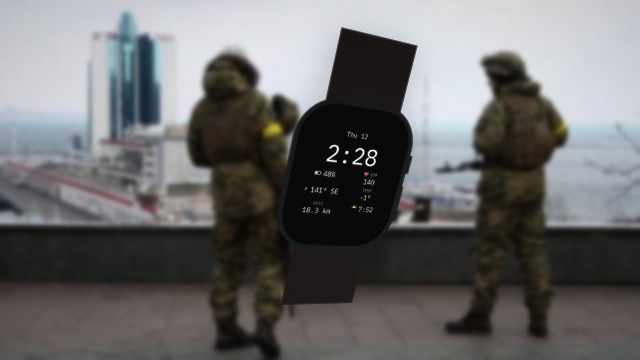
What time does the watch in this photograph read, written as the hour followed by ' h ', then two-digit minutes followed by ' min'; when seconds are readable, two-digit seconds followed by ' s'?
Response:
2 h 28 min
